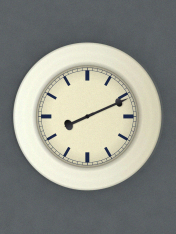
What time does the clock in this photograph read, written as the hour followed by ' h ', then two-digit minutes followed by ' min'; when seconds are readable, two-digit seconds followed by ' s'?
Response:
8 h 11 min
